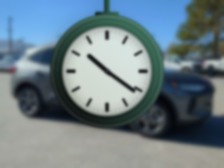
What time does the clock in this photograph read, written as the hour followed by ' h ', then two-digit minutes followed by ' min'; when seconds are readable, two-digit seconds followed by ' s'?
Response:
10 h 21 min
